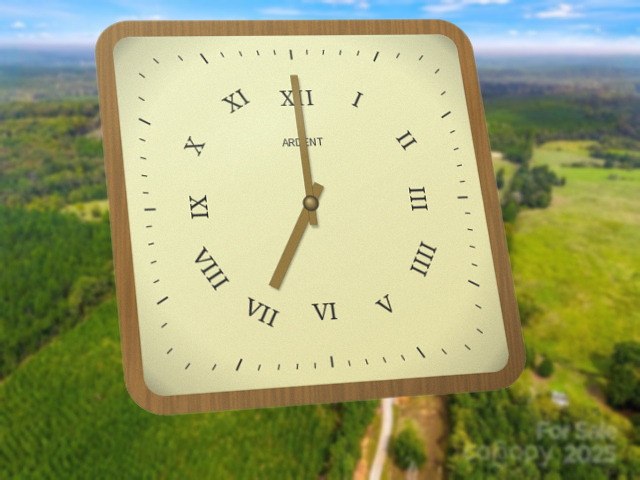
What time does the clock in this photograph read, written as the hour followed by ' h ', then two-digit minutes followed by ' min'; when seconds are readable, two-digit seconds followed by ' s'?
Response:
7 h 00 min
